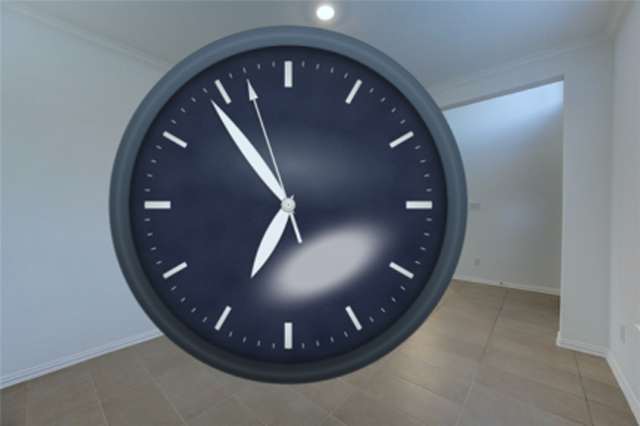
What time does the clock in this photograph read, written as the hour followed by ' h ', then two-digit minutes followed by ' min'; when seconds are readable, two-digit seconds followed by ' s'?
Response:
6 h 53 min 57 s
